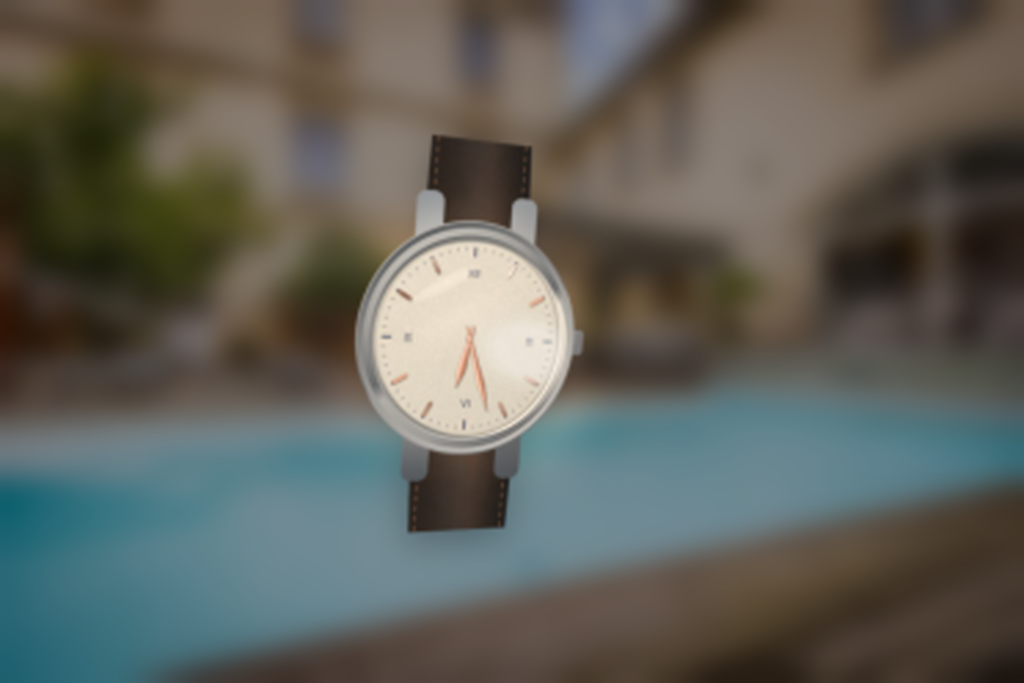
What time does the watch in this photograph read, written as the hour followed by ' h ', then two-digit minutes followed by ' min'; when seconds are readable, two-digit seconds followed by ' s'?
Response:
6 h 27 min
